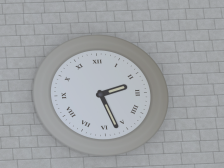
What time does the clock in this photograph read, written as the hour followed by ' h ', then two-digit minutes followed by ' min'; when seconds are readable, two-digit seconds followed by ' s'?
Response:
2 h 27 min
